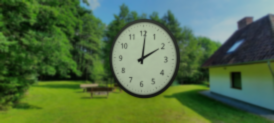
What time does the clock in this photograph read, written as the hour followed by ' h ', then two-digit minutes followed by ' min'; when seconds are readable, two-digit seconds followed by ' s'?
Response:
2 h 01 min
